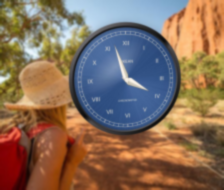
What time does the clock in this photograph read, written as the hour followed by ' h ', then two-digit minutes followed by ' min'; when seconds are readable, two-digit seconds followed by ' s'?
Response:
3 h 57 min
